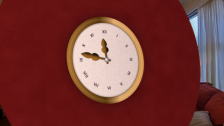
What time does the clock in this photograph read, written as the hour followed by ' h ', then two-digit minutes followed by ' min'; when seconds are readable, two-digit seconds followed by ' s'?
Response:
11 h 47 min
